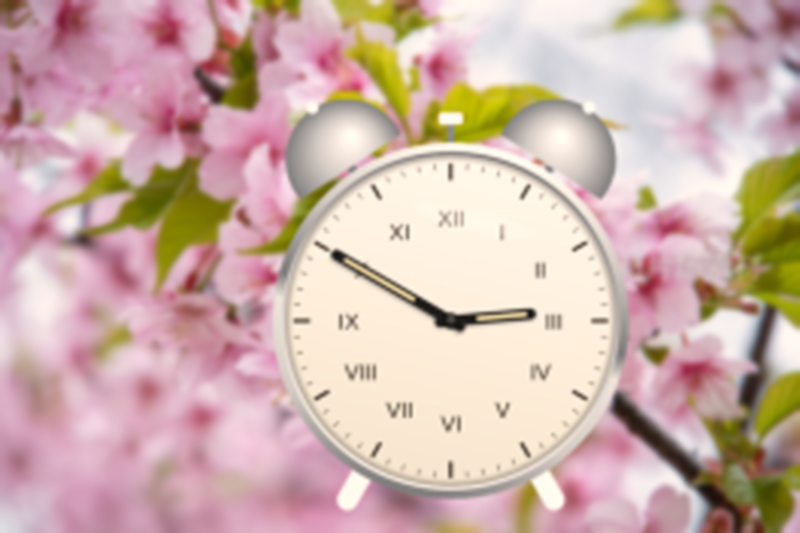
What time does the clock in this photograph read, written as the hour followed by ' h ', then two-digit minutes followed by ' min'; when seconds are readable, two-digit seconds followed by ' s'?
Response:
2 h 50 min
